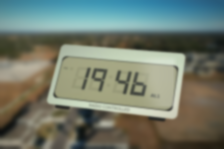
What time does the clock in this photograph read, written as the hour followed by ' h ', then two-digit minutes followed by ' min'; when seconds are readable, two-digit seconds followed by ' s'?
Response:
19 h 46 min
